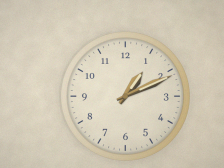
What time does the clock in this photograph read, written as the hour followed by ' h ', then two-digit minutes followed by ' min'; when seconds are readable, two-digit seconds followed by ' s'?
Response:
1 h 11 min
